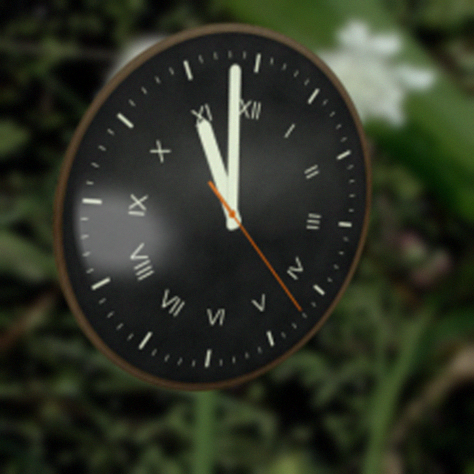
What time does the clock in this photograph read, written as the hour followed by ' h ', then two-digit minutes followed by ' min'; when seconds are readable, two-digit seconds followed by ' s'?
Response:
10 h 58 min 22 s
